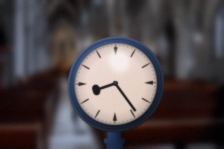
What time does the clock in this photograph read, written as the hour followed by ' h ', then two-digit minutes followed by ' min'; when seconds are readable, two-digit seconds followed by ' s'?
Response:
8 h 24 min
